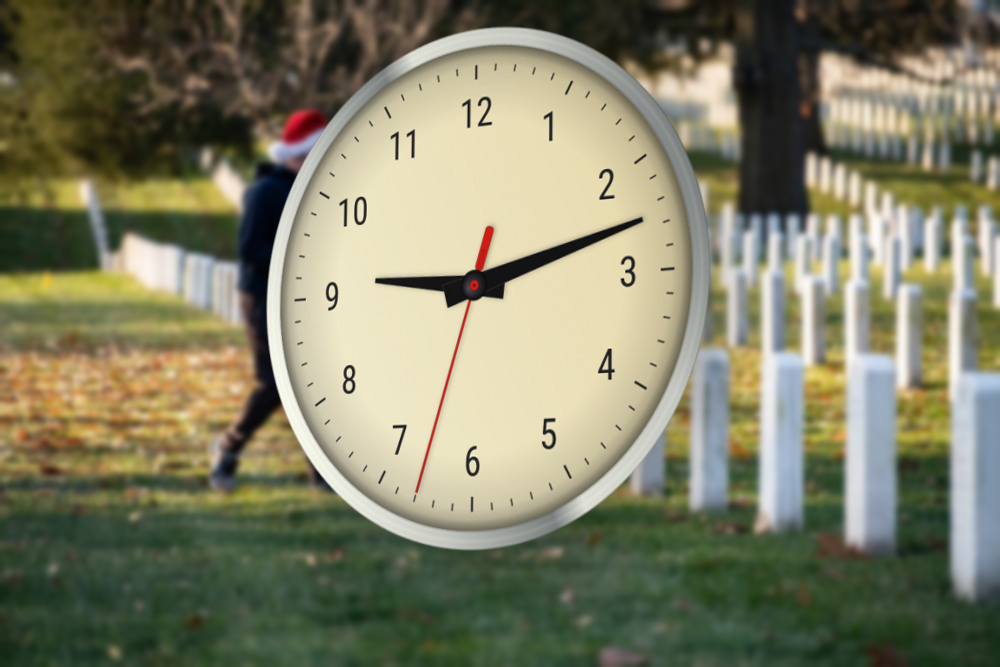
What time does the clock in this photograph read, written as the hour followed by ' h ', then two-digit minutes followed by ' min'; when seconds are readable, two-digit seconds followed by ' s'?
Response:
9 h 12 min 33 s
